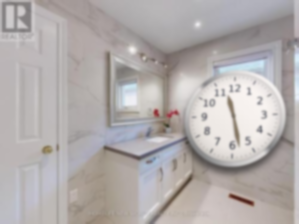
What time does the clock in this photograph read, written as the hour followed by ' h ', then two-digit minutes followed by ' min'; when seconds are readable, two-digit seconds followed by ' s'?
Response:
11 h 28 min
